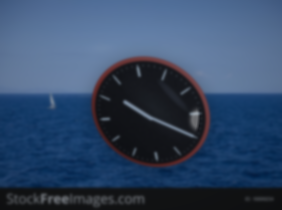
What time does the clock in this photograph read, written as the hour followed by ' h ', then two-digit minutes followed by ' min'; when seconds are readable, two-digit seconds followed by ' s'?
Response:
10 h 20 min
